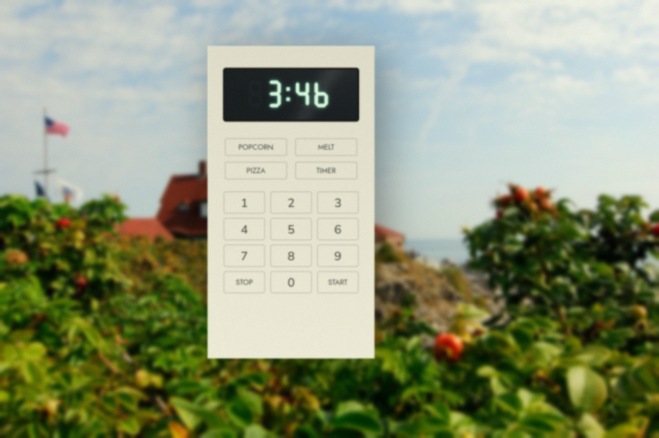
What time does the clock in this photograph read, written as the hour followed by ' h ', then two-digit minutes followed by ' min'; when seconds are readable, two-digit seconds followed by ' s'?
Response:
3 h 46 min
